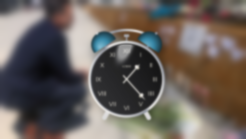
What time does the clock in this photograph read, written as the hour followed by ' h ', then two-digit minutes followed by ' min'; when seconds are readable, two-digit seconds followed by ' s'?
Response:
1 h 23 min
